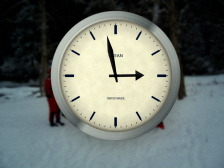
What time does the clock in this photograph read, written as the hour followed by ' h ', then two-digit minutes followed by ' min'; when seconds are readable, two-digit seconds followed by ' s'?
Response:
2 h 58 min
